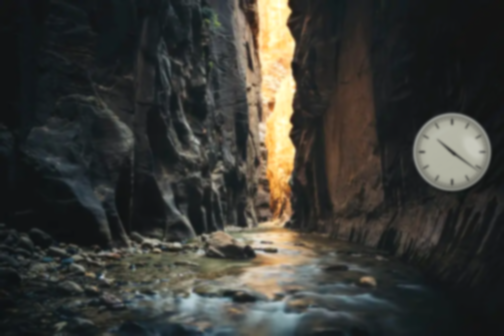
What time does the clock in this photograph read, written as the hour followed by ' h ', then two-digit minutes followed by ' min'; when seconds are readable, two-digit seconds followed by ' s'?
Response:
10 h 21 min
